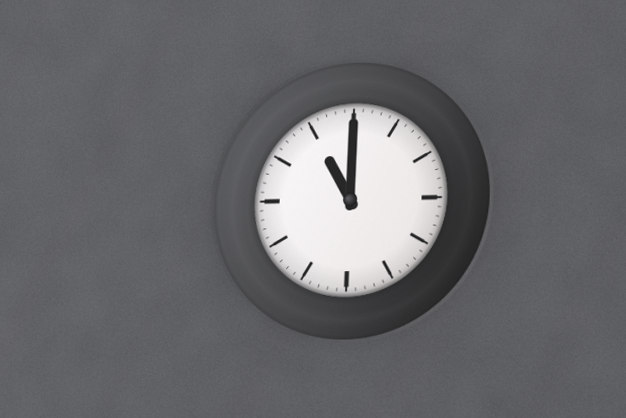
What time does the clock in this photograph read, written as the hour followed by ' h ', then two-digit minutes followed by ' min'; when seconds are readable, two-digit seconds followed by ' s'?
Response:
11 h 00 min
